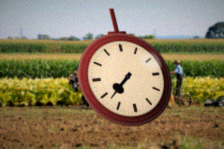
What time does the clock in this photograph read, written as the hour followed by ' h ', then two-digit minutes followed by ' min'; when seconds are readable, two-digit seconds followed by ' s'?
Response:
7 h 38 min
